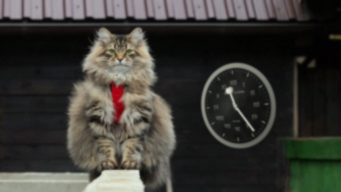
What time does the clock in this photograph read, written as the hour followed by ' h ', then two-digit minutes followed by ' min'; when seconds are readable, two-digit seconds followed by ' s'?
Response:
11 h 24 min
